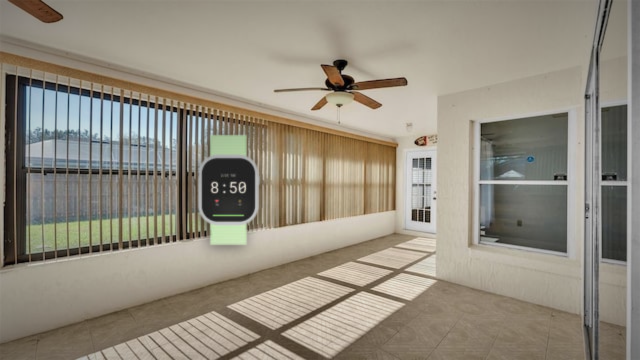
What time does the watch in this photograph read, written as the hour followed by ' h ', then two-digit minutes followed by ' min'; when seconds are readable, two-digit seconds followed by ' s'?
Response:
8 h 50 min
